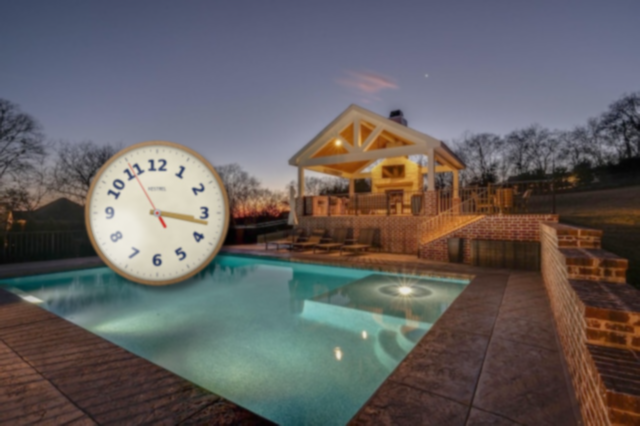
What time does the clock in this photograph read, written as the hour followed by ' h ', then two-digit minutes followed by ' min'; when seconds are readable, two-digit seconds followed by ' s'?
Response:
3 h 16 min 55 s
